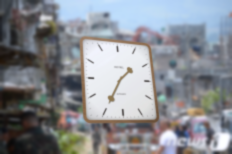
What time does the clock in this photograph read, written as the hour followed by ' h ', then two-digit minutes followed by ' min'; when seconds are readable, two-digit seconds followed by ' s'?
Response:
1 h 35 min
